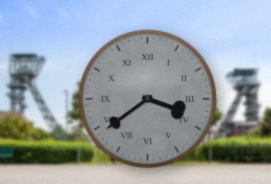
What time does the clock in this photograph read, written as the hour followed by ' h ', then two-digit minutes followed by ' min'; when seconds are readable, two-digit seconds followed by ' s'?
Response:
3 h 39 min
